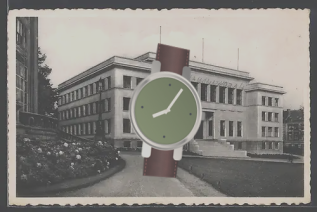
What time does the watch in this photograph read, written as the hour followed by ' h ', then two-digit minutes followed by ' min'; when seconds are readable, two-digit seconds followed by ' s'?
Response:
8 h 05 min
